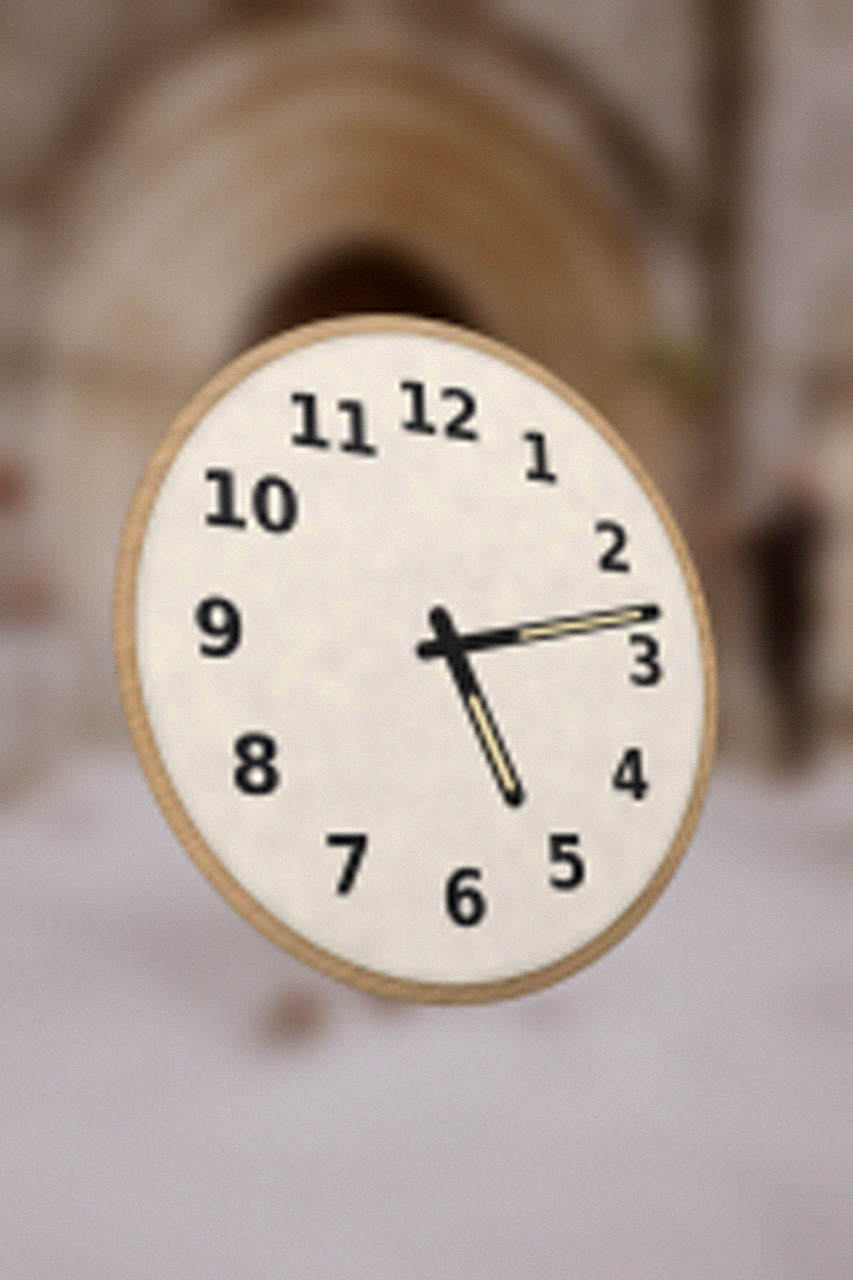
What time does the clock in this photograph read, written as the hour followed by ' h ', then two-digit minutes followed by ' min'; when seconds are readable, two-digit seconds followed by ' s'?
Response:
5 h 13 min
